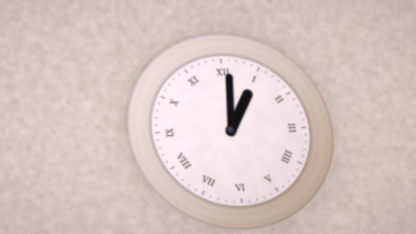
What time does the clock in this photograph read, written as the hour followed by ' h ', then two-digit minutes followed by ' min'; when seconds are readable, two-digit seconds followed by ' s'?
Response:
1 h 01 min
